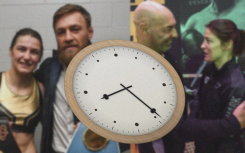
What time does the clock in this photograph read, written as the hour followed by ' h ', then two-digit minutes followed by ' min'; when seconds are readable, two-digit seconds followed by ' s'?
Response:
8 h 24 min
